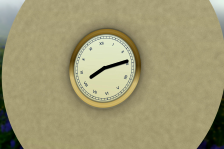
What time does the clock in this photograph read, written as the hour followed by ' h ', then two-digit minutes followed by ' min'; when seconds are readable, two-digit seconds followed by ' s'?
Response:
8 h 14 min
